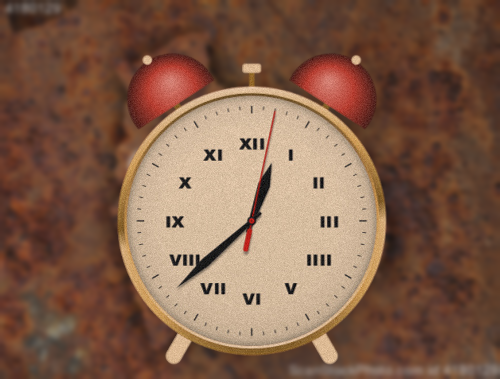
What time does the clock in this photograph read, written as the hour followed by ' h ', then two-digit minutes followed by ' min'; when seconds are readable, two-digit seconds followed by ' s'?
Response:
12 h 38 min 02 s
